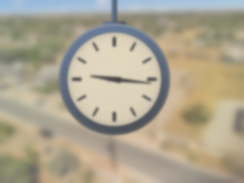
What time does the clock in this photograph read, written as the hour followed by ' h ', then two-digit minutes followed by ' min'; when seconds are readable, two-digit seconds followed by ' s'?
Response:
9 h 16 min
